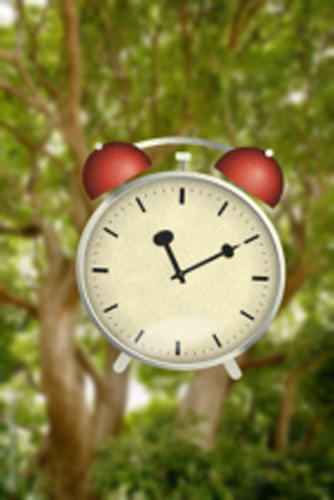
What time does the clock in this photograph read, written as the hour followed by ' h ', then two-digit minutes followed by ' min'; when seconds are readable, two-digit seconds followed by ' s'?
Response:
11 h 10 min
